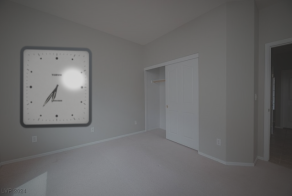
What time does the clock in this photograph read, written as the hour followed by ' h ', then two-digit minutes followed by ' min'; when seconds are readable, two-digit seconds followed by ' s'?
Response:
6 h 36 min
